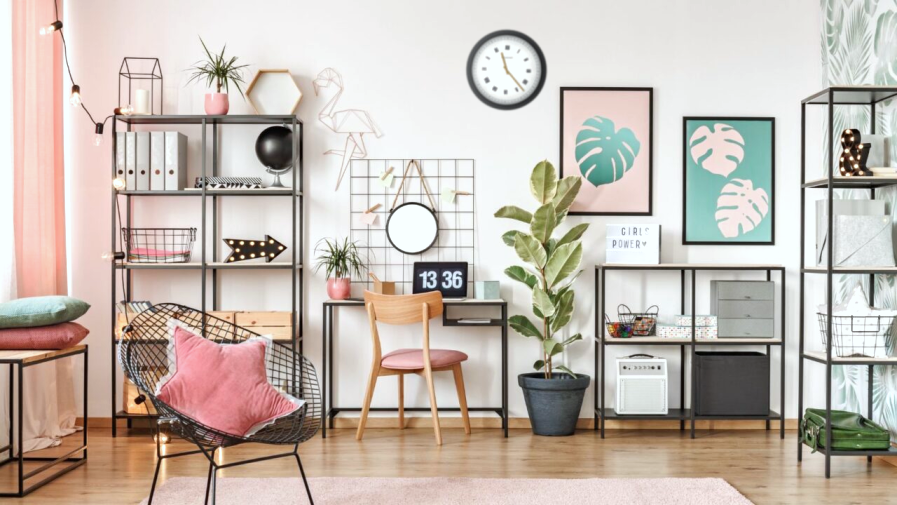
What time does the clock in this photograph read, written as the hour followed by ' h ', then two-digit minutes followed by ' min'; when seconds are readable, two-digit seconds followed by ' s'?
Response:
11 h 23 min
